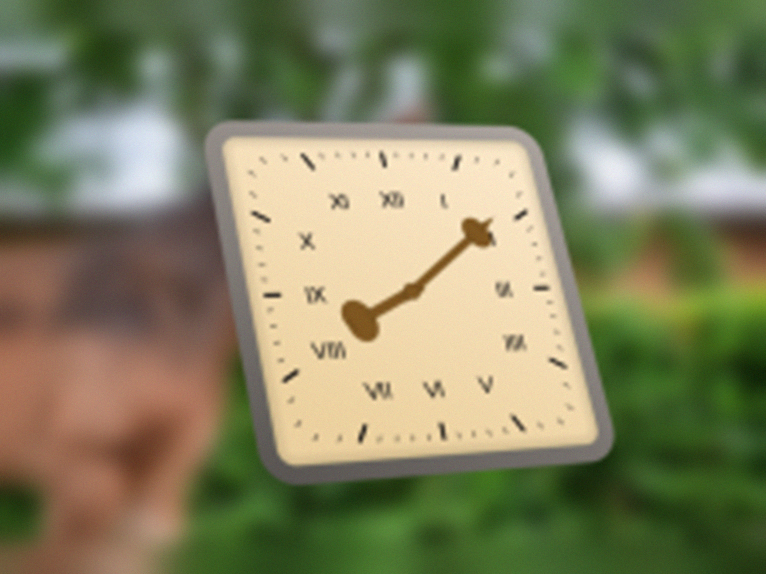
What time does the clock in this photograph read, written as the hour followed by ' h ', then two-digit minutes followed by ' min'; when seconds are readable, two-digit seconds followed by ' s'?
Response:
8 h 09 min
